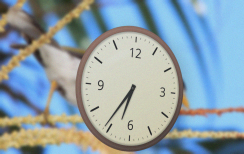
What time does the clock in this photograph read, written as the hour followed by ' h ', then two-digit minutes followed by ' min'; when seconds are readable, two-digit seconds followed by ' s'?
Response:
6 h 36 min
